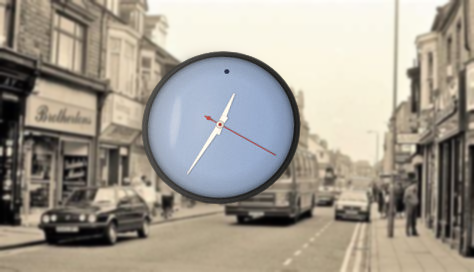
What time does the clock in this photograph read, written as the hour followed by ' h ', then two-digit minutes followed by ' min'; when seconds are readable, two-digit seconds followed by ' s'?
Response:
12 h 34 min 19 s
